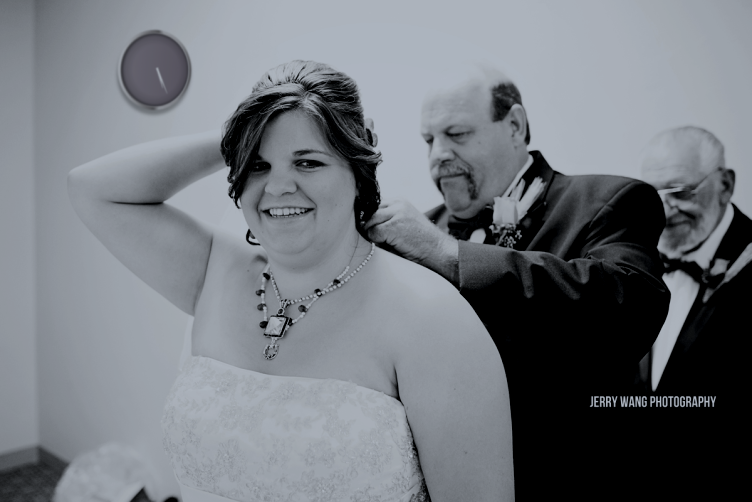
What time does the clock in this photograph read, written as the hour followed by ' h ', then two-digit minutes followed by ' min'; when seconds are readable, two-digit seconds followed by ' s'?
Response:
5 h 26 min
